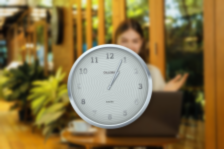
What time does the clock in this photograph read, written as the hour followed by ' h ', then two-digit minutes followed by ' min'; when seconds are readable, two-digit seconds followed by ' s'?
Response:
1 h 04 min
